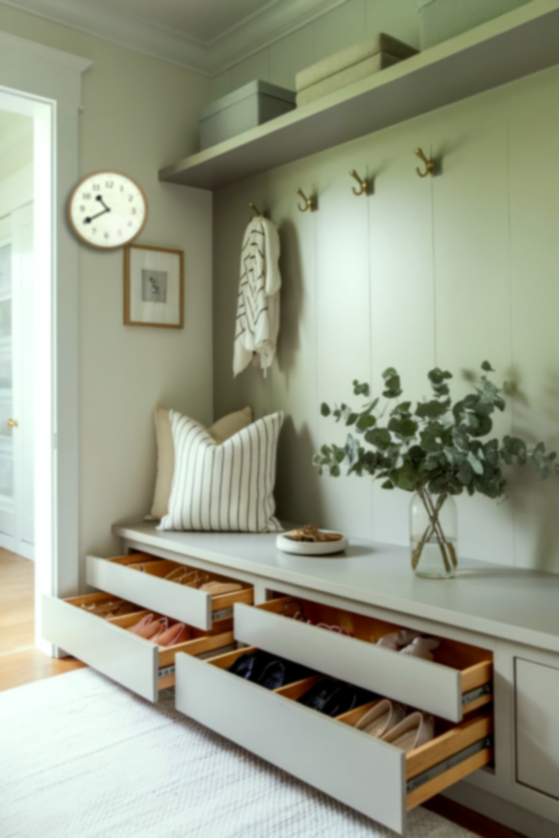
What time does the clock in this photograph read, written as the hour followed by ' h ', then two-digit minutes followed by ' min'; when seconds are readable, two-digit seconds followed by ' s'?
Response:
10 h 40 min
